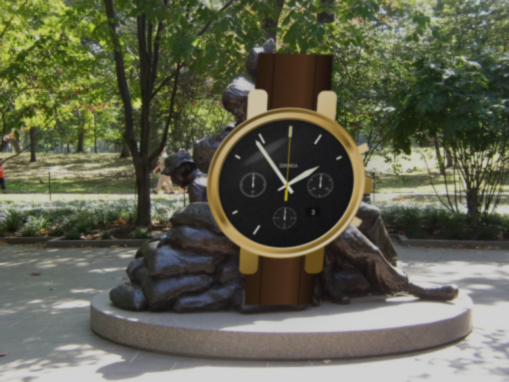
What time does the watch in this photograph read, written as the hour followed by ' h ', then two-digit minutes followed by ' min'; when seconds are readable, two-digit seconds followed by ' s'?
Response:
1 h 54 min
